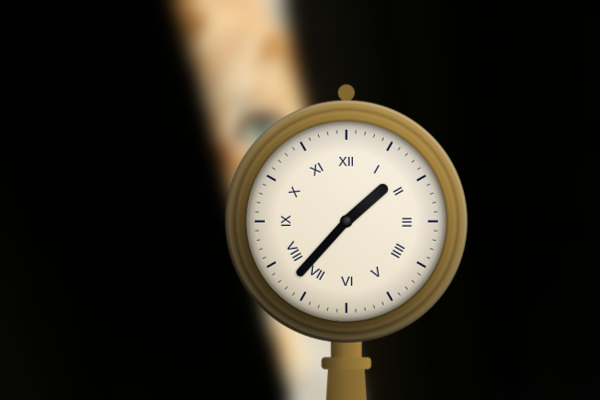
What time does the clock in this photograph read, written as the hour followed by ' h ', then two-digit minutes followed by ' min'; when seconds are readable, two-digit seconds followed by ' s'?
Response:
1 h 37 min
